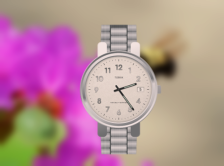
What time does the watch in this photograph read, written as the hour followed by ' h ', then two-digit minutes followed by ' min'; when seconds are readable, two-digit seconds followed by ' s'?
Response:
2 h 24 min
